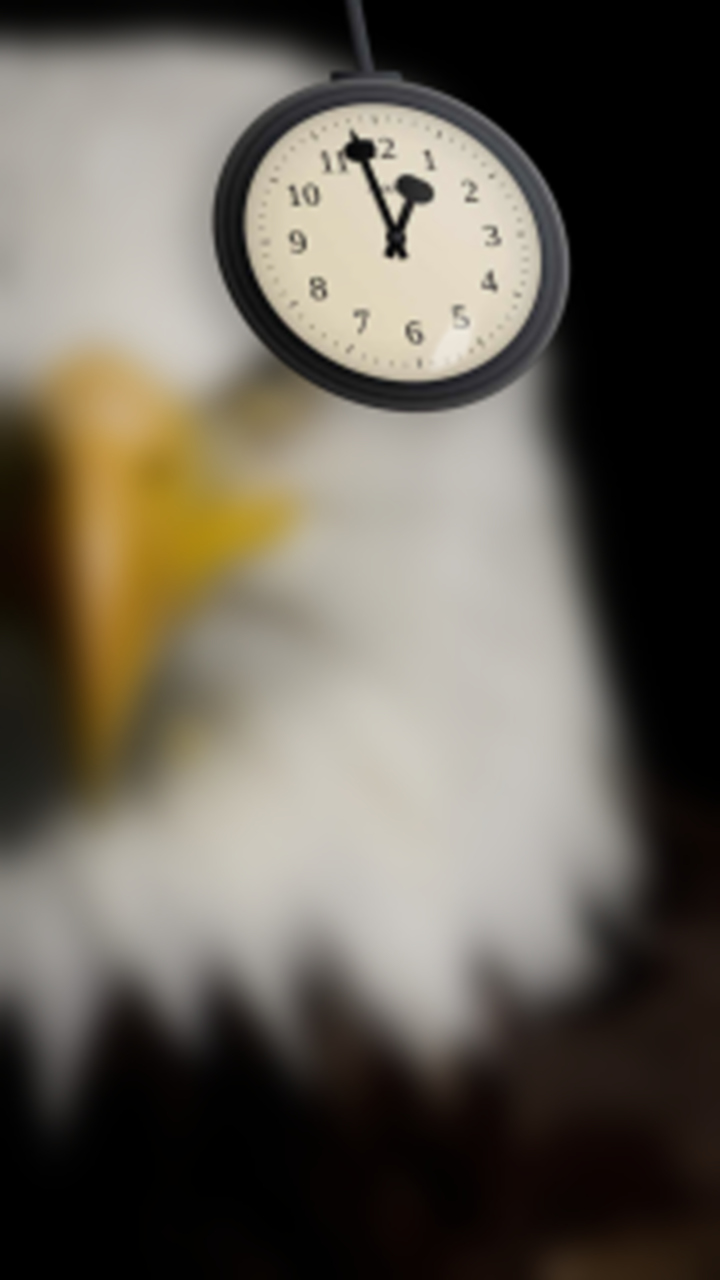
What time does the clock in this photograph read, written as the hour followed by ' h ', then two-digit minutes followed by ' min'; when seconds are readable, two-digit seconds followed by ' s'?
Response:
12 h 58 min
